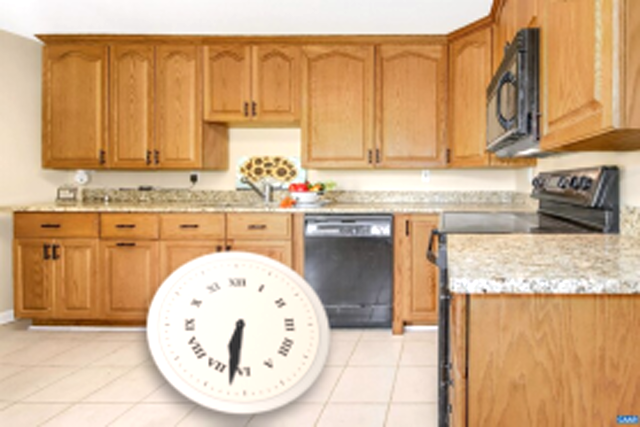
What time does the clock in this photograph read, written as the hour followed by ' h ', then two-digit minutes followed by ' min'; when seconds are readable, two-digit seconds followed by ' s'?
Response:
6 h 32 min
